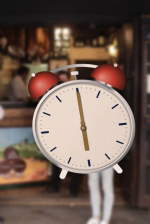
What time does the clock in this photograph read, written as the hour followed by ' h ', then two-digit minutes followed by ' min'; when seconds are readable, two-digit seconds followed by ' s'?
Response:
6 h 00 min
